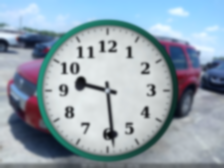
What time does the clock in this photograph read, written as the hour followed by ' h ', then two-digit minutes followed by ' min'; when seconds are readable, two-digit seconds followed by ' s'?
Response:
9 h 29 min
